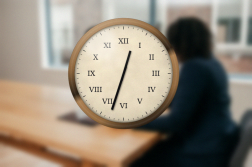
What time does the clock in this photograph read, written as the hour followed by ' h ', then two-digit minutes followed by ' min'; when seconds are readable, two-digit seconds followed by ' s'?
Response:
12 h 33 min
